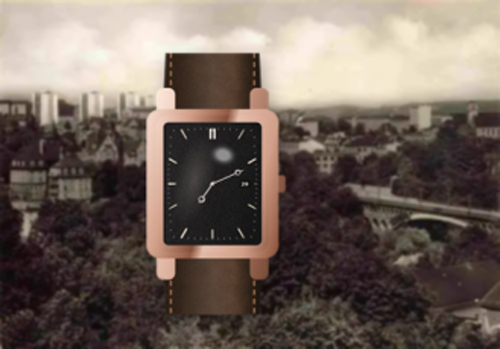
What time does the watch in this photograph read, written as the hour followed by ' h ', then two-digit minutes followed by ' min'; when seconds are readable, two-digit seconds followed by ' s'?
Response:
7 h 11 min
